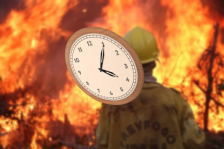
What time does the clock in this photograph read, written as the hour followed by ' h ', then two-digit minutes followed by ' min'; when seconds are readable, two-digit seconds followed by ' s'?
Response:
4 h 05 min
